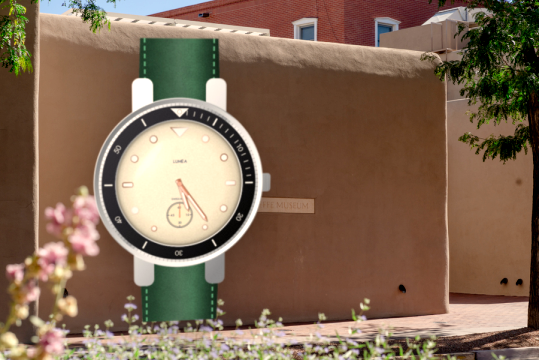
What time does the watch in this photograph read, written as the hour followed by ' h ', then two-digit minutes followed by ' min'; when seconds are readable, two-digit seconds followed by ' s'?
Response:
5 h 24 min
